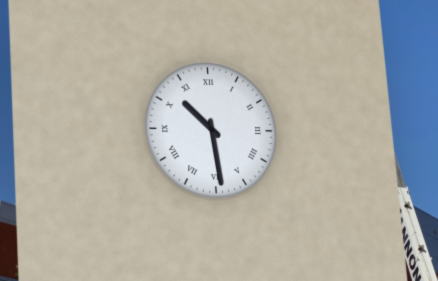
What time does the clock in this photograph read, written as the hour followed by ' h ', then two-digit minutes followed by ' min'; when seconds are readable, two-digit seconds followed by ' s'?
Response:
10 h 29 min
